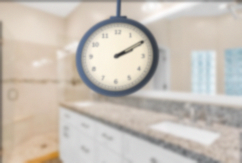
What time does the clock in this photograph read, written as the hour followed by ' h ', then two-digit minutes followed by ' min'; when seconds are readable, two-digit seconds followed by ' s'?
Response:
2 h 10 min
